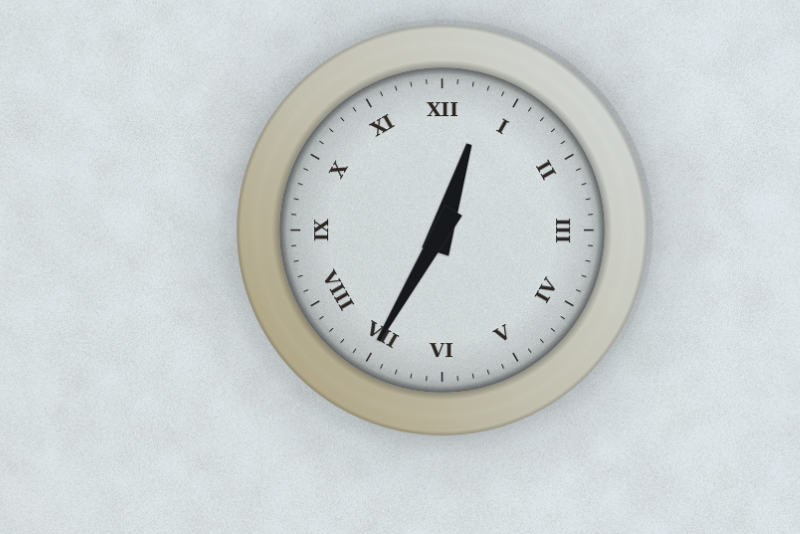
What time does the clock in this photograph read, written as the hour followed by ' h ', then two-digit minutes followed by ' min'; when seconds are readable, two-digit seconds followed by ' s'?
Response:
12 h 35 min
